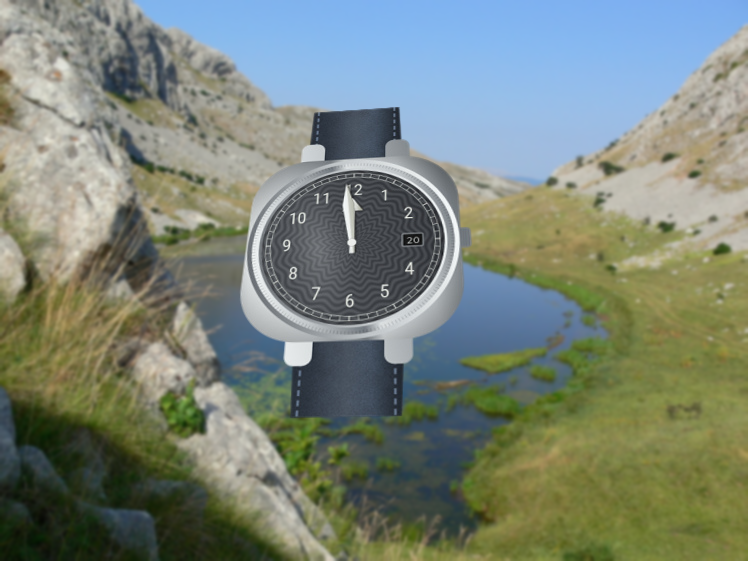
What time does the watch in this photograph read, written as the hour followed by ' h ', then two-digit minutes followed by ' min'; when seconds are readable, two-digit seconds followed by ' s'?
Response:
11 h 59 min
